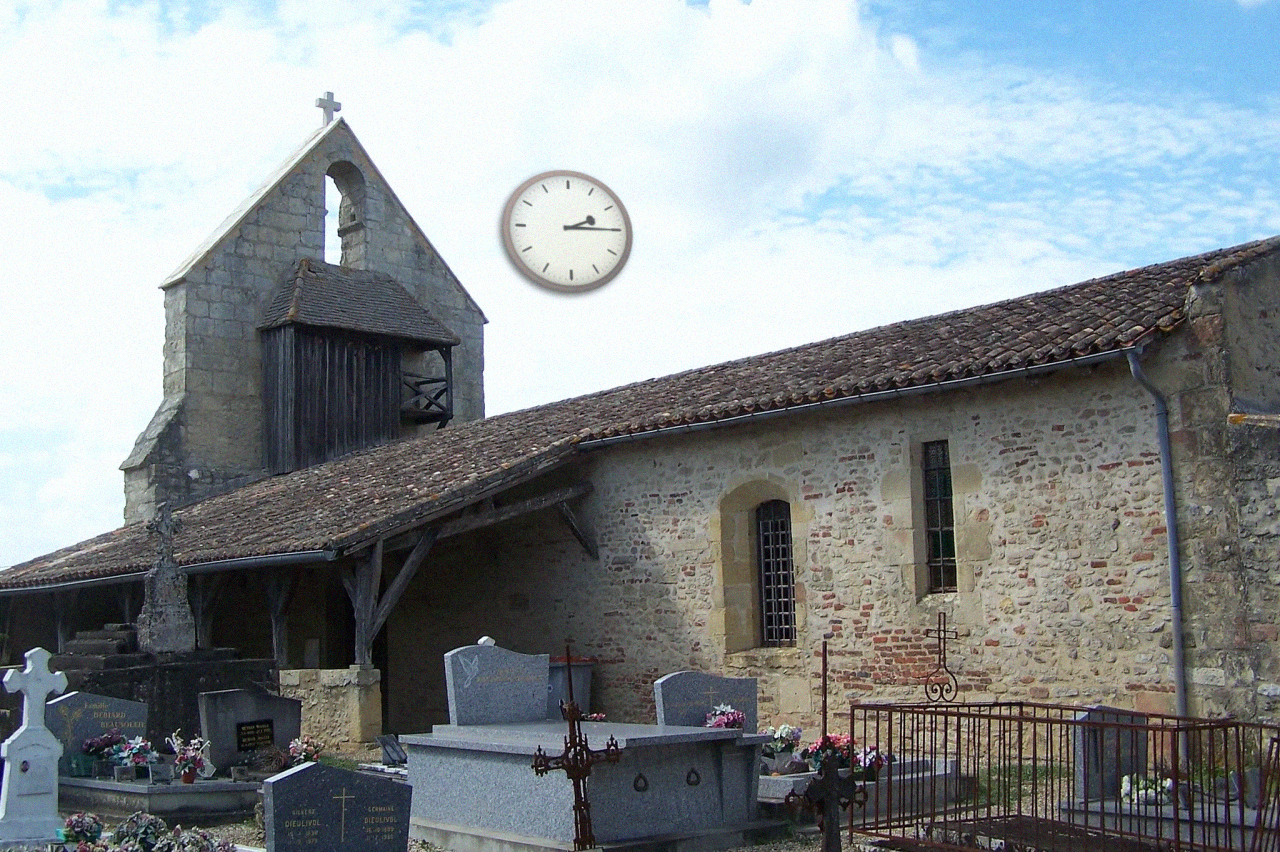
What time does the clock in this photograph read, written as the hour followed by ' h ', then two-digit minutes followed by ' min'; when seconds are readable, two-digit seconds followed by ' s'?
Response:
2 h 15 min
